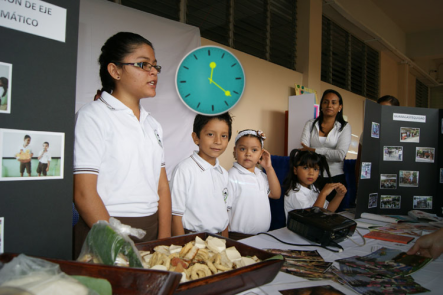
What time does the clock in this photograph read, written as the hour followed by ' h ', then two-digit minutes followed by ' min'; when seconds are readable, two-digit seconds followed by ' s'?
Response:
12 h 22 min
